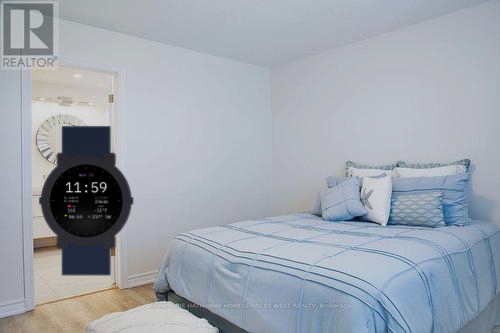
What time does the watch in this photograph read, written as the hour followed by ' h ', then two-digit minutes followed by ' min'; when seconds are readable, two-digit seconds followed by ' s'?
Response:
11 h 59 min
